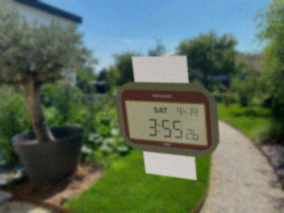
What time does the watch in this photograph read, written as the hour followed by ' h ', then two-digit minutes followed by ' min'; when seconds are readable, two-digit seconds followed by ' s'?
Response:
3 h 55 min 26 s
